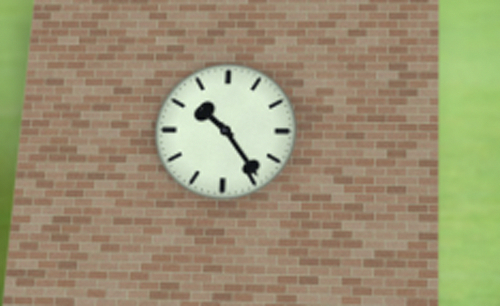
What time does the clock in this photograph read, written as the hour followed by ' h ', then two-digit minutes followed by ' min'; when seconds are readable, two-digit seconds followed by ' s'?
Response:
10 h 24 min
